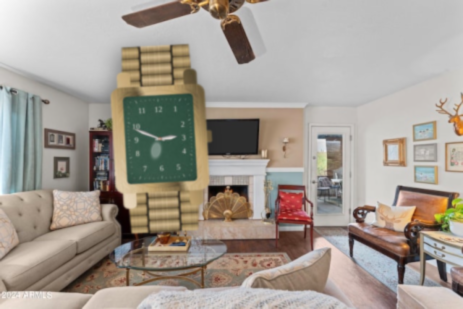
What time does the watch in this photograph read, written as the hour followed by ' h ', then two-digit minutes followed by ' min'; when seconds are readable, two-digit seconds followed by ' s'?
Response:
2 h 49 min
